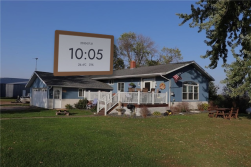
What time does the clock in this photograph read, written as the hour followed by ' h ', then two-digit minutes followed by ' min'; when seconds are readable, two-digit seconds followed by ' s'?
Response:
10 h 05 min
